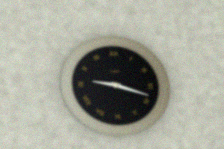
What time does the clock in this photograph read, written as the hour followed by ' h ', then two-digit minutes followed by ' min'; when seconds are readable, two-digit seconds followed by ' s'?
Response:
9 h 18 min
